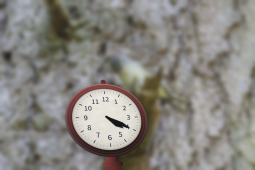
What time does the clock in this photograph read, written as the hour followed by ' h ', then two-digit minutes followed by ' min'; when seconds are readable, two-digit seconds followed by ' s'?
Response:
4 h 20 min
